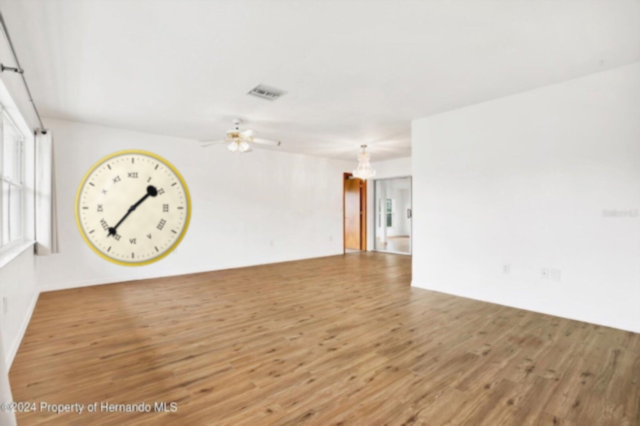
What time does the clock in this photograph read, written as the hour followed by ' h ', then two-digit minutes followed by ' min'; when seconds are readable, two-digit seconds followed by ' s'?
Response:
1 h 37 min
